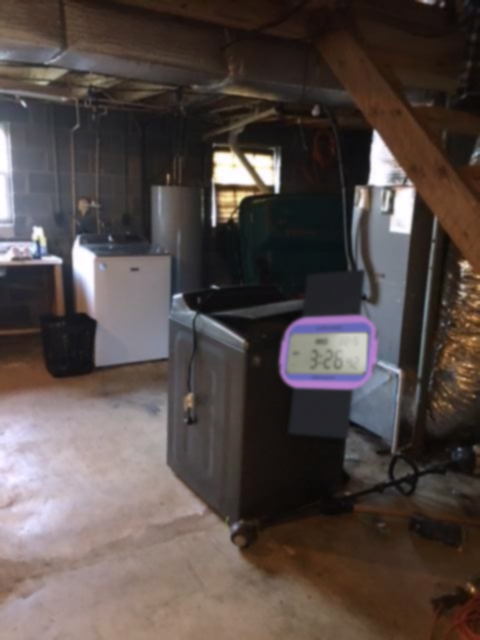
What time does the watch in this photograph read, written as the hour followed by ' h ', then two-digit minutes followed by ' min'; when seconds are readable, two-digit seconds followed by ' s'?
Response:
3 h 26 min
